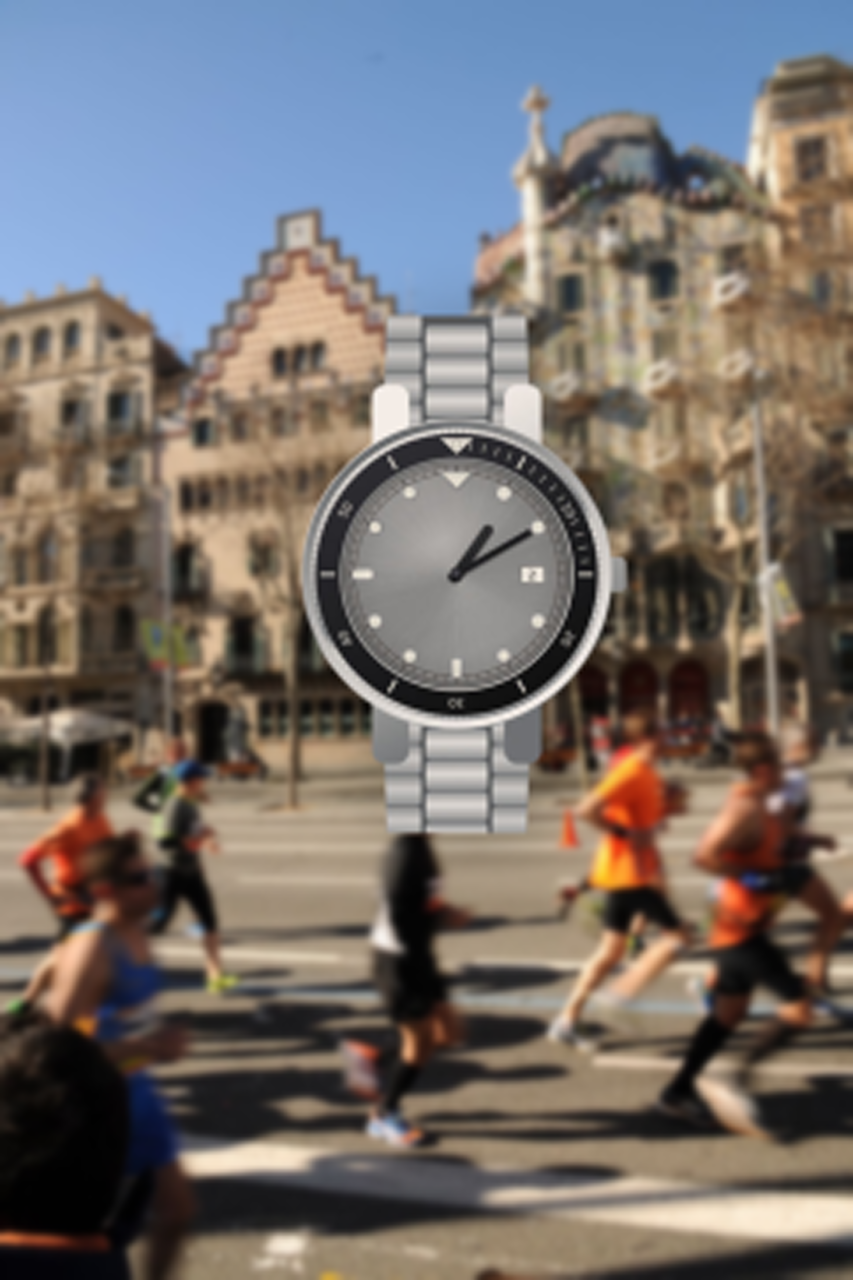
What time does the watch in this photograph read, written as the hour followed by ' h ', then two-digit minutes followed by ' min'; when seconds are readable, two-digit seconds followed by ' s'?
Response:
1 h 10 min
